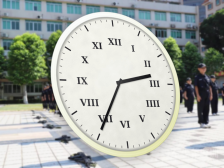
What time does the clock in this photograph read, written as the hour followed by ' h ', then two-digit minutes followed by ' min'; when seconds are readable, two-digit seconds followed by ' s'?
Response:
2 h 35 min
